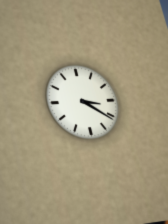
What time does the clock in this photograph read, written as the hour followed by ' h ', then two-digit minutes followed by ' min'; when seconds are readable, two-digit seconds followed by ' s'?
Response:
3 h 21 min
